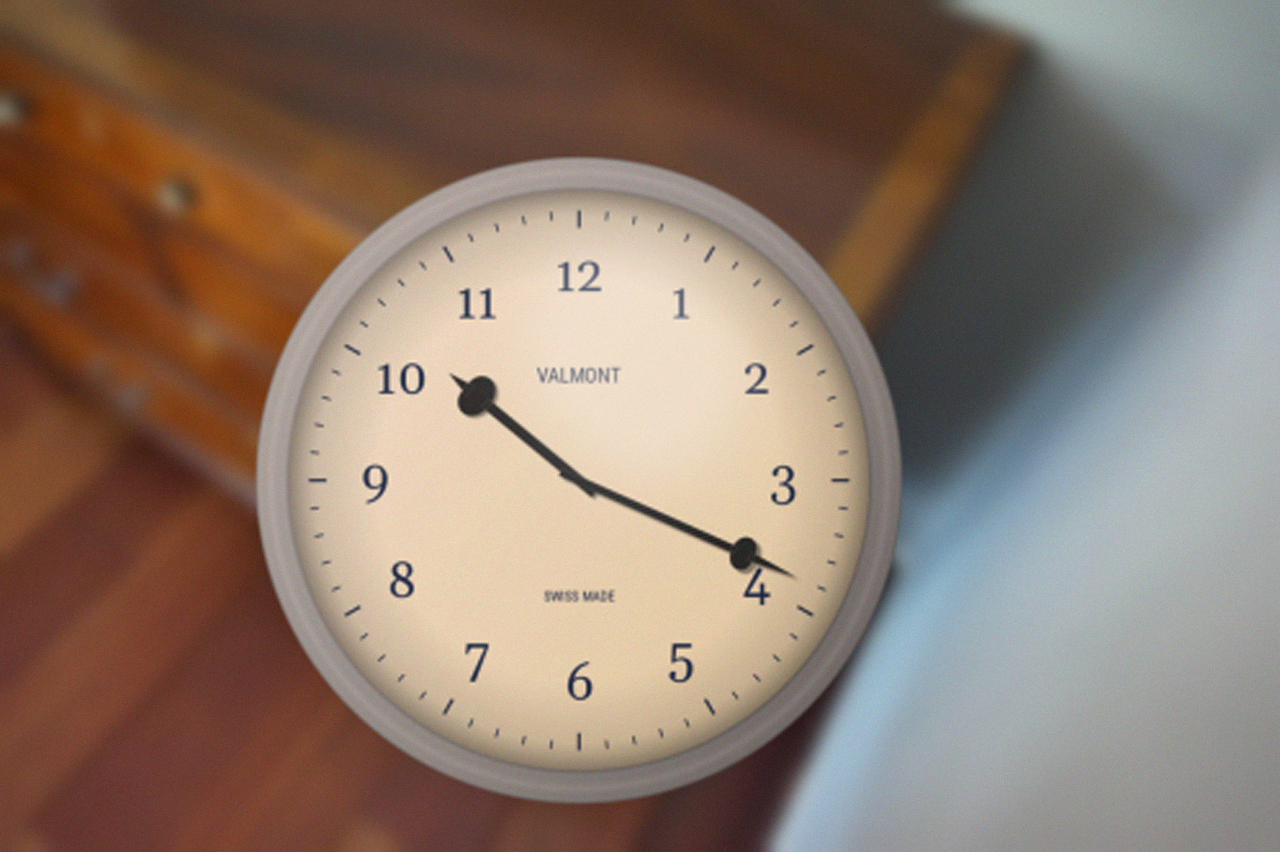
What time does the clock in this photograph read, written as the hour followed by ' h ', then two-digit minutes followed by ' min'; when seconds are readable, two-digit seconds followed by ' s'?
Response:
10 h 19 min
